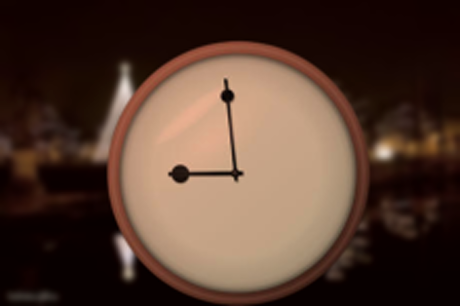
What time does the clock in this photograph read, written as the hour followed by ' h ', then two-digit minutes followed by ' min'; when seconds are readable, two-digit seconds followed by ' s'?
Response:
8 h 59 min
